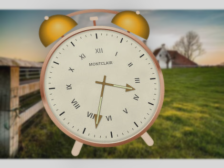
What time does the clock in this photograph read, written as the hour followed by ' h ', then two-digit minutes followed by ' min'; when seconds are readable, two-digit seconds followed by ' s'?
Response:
3 h 33 min
